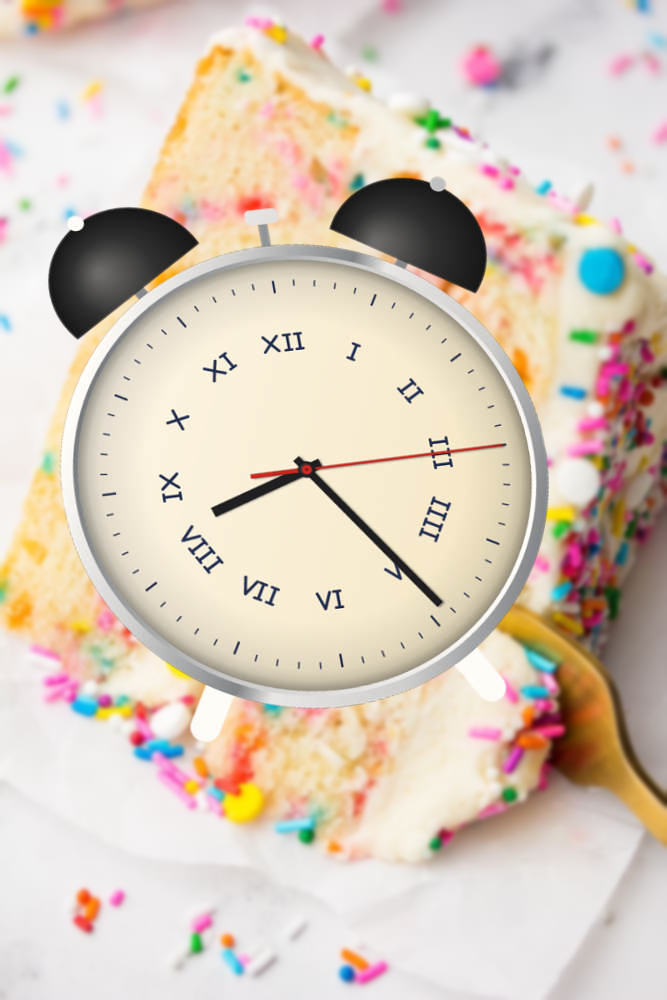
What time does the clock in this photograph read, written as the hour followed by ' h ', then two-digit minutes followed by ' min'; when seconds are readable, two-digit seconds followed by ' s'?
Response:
8 h 24 min 15 s
